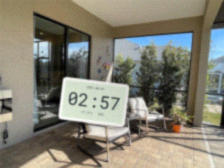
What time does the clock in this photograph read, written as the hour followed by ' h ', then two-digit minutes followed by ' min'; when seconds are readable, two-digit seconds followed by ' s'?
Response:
2 h 57 min
